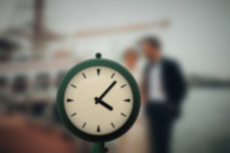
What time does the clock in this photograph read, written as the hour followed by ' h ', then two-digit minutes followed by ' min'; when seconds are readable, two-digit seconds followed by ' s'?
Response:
4 h 07 min
